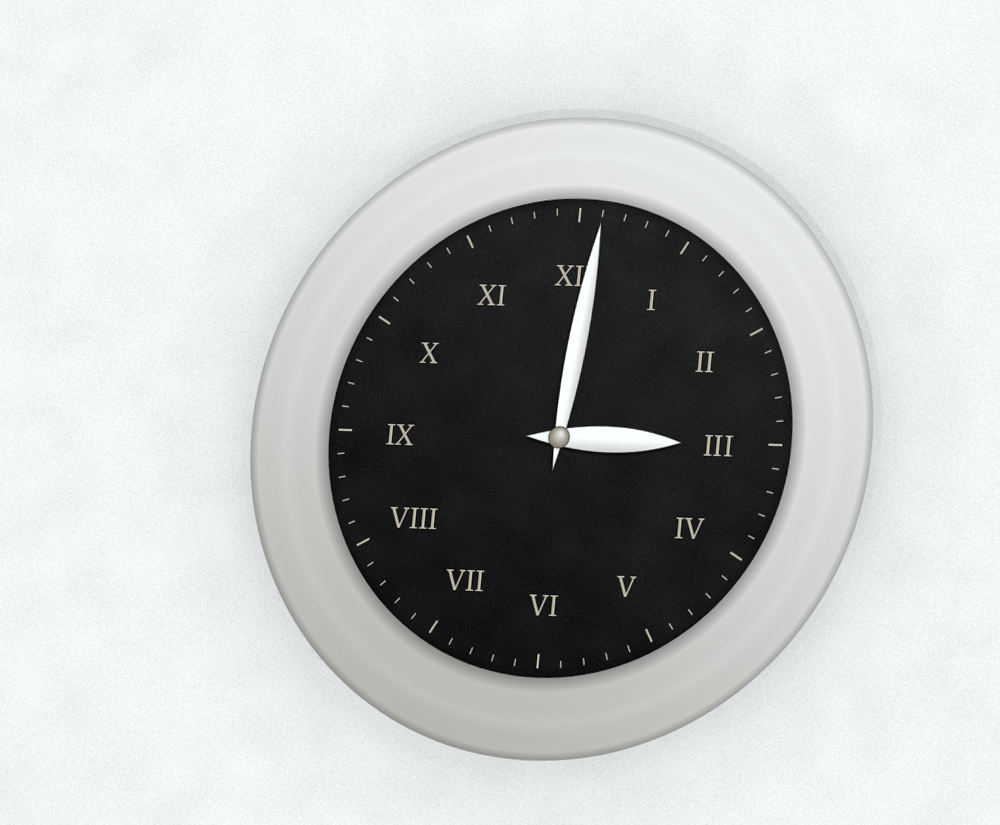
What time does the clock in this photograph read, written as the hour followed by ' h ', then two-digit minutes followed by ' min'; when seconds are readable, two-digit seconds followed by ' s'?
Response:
3 h 01 min
